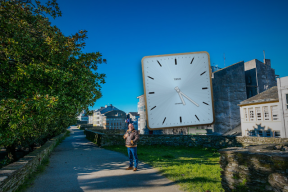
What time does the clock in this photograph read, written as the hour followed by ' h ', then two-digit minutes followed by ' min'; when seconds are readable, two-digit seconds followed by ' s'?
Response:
5 h 22 min
